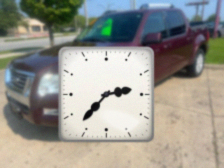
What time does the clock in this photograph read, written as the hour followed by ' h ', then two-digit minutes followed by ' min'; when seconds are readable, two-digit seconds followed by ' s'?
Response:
2 h 37 min
